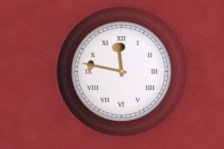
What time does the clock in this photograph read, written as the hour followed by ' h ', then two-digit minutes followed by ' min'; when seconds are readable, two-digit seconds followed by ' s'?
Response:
11 h 47 min
